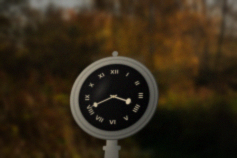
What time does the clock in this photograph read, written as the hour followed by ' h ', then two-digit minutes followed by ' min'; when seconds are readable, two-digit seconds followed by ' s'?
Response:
3 h 41 min
